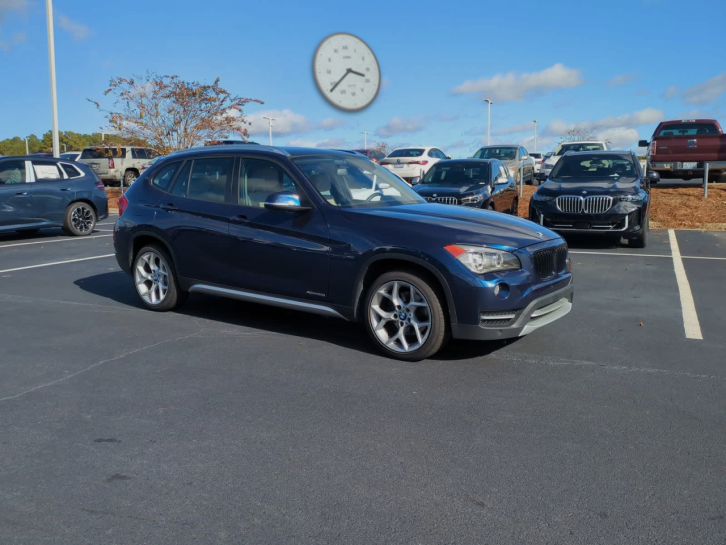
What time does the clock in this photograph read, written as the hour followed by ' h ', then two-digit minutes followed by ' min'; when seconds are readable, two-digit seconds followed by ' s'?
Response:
3 h 39 min
